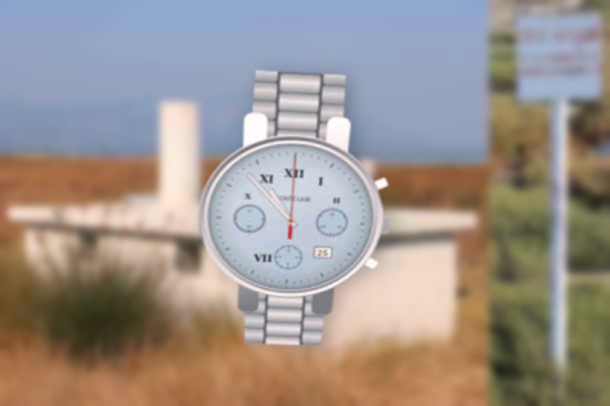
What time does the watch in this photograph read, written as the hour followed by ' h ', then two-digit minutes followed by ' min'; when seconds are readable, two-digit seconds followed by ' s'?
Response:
10 h 53 min
